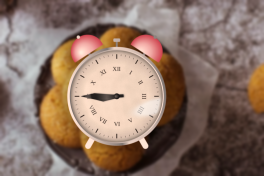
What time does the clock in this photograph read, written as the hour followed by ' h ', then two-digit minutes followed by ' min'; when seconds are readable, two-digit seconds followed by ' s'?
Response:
8 h 45 min
